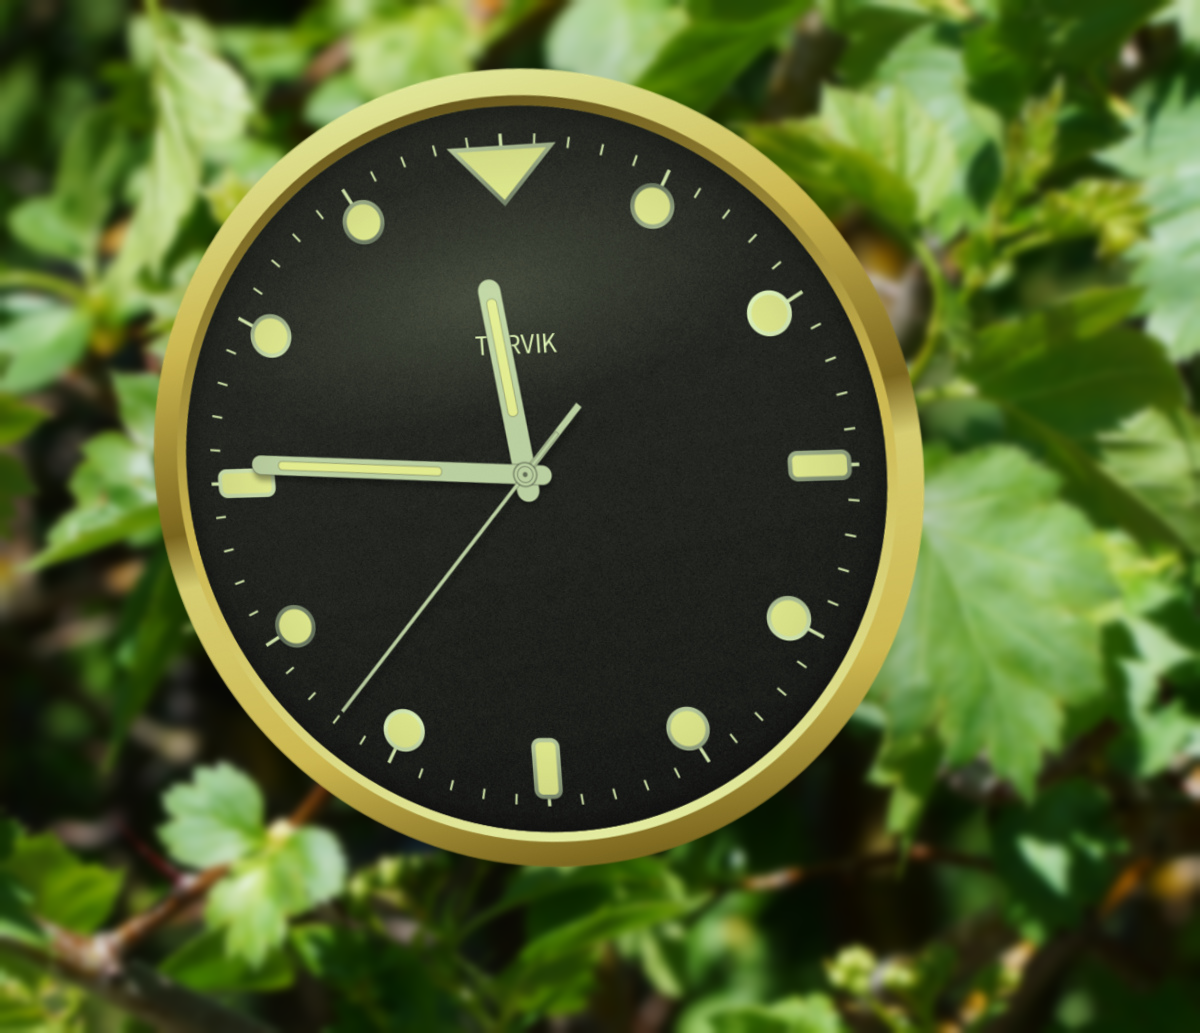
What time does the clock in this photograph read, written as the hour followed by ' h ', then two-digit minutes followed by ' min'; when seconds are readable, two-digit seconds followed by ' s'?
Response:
11 h 45 min 37 s
